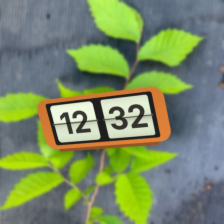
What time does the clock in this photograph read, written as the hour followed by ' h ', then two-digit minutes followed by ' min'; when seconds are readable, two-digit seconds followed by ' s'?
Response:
12 h 32 min
